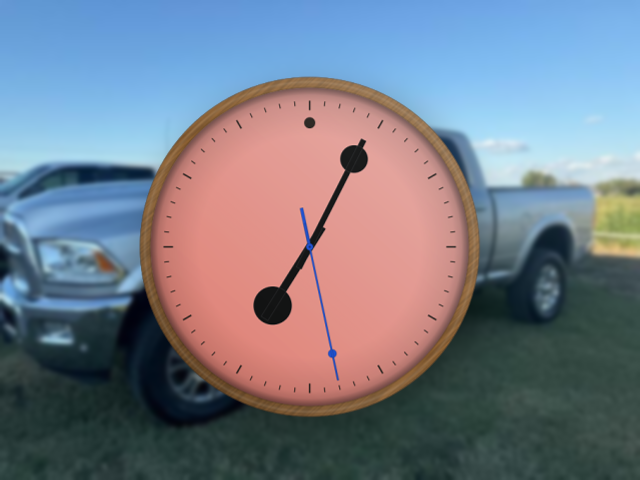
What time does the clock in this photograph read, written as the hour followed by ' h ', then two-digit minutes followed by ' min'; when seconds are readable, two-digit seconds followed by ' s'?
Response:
7 h 04 min 28 s
